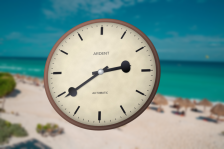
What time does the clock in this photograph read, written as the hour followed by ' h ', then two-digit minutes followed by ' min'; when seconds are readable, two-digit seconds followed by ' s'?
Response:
2 h 39 min
